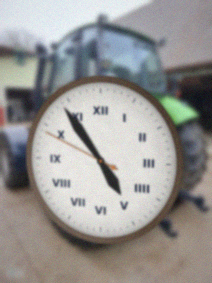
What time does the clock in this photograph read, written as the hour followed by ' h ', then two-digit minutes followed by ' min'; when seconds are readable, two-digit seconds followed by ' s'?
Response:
4 h 53 min 49 s
